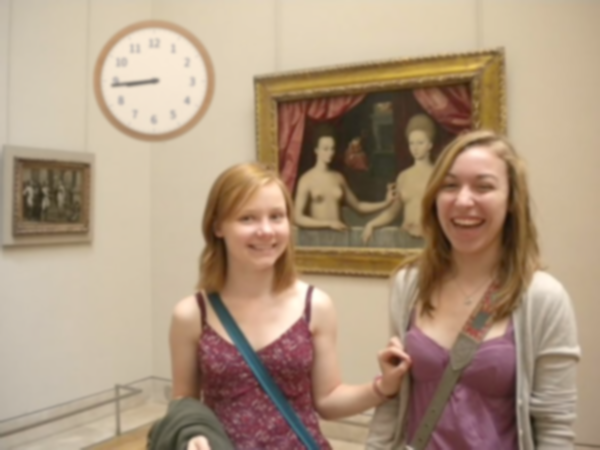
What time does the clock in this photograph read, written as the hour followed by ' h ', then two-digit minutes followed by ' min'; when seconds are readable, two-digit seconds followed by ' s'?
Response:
8 h 44 min
